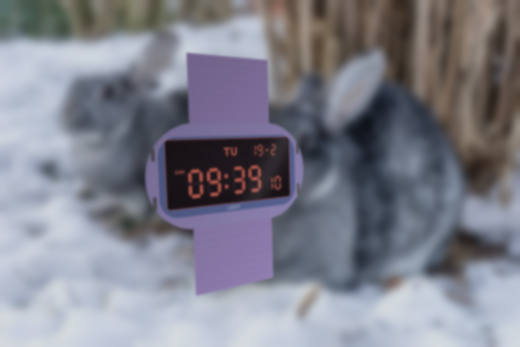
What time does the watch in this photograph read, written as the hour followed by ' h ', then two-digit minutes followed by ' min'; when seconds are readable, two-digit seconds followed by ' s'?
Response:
9 h 39 min 10 s
